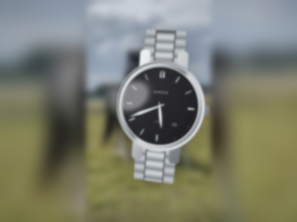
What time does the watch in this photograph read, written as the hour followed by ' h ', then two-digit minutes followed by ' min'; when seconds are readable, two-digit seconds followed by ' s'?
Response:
5 h 41 min
